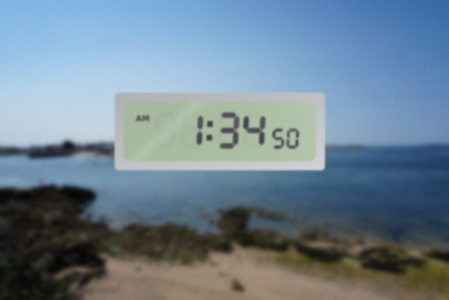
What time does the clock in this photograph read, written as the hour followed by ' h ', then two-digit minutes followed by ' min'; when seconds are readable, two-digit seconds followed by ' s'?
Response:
1 h 34 min 50 s
